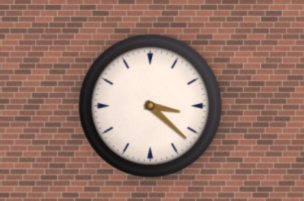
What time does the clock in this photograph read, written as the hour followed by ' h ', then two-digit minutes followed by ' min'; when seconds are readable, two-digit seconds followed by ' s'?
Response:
3 h 22 min
